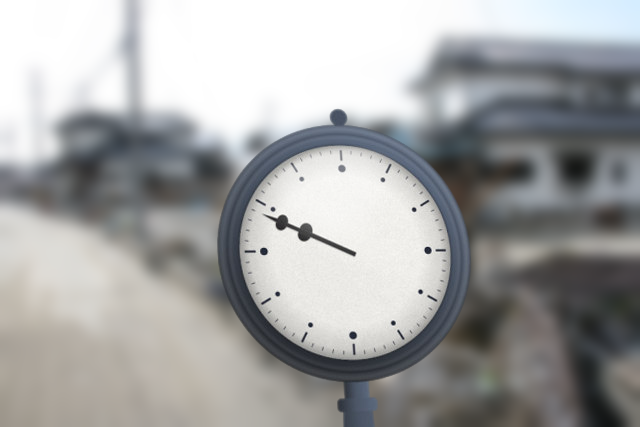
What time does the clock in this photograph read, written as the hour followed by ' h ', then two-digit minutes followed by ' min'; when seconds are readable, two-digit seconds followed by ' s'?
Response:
9 h 49 min
